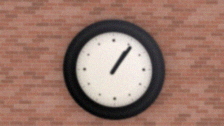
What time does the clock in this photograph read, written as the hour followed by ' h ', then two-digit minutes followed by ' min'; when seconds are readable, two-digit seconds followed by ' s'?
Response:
1 h 06 min
